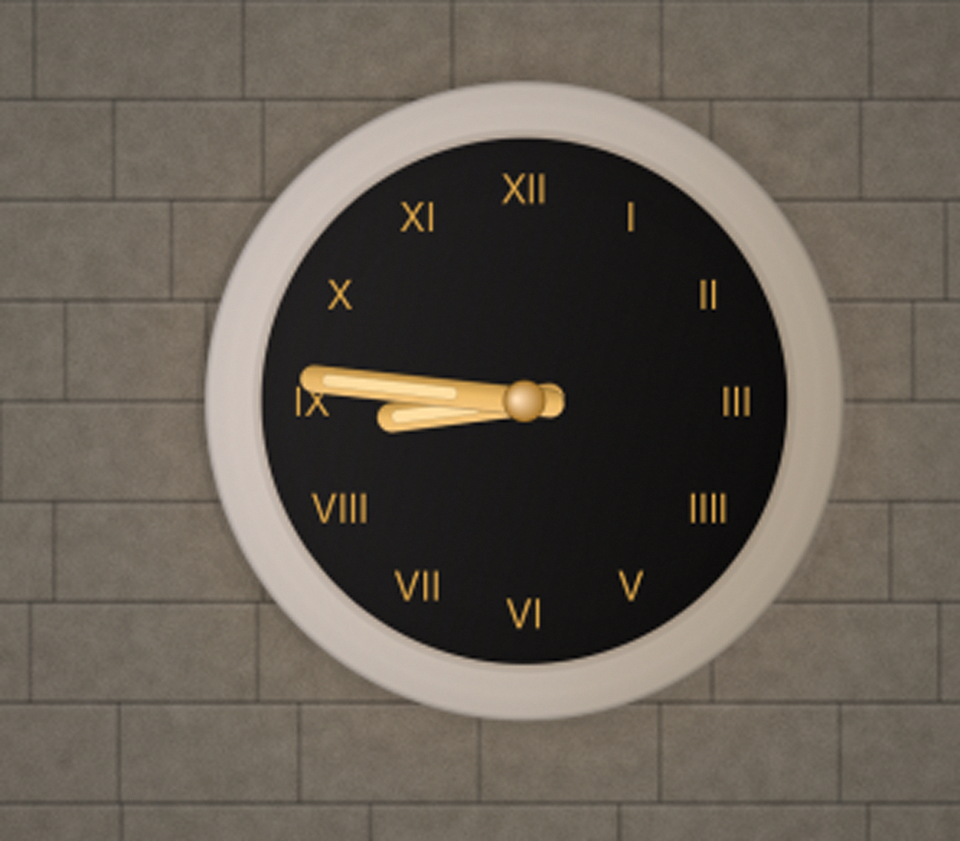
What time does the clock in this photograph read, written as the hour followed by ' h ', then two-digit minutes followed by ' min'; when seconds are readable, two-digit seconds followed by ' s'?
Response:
8 h 46 min
